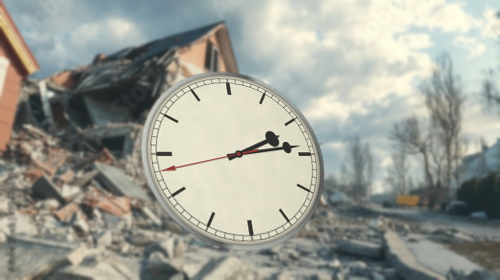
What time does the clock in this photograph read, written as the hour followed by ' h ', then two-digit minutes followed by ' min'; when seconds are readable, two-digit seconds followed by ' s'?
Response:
2 h 13 min 43 s
